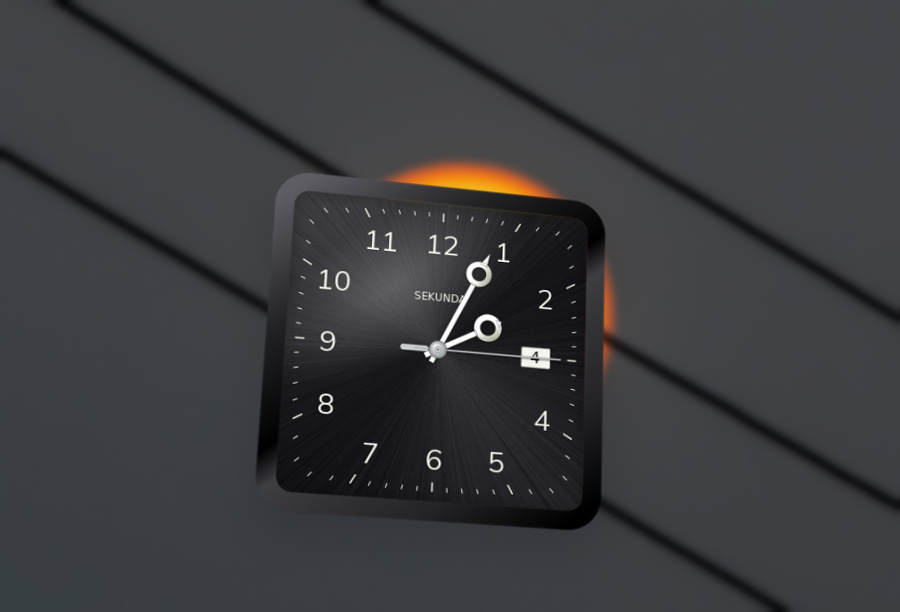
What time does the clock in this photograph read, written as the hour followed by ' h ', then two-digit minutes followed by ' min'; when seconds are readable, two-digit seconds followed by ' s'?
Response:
2 h 04 min 15 s
